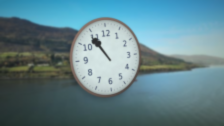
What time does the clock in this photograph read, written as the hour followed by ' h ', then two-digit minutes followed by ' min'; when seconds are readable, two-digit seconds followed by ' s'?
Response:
10 h 54 min
